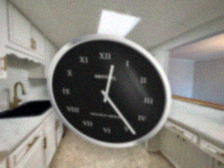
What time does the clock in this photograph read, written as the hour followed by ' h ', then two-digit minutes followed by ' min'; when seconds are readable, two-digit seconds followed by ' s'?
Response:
12 h 24 min
